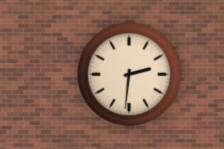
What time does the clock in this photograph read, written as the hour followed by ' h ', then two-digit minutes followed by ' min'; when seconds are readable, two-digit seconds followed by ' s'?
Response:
2 h 31 min
